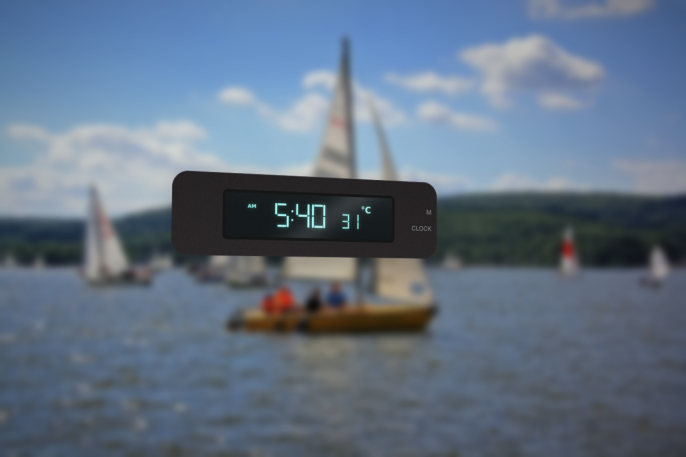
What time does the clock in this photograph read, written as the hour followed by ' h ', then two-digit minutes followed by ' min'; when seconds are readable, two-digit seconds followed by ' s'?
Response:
5 h 40 min
